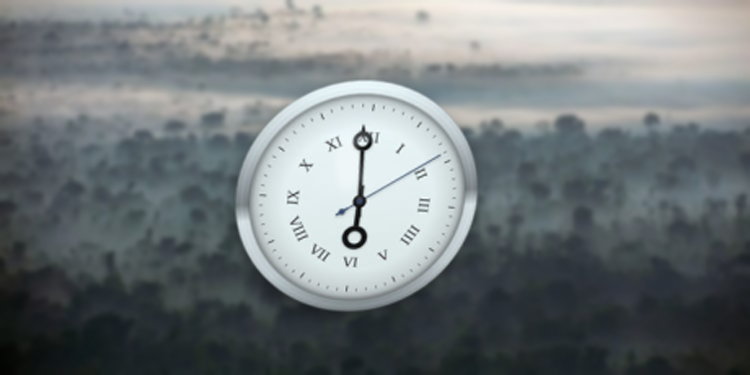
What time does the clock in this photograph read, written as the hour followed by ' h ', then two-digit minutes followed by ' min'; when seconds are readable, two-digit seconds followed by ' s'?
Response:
5 h 59 min 09 s
